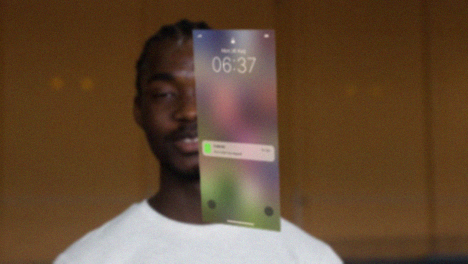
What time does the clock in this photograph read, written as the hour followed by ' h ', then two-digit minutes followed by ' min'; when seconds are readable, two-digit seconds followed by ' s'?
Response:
6 h 37 min
